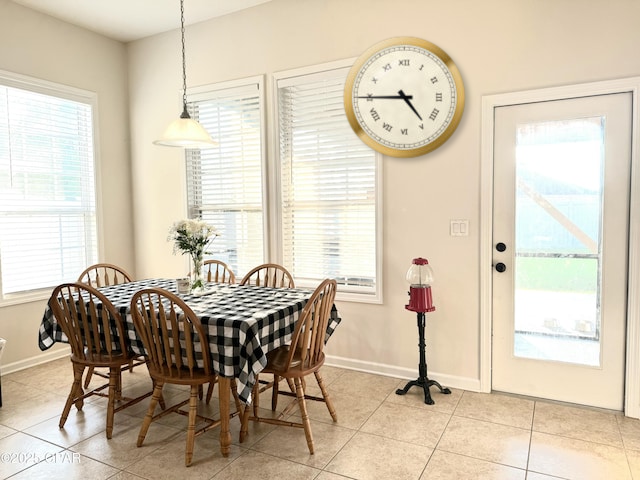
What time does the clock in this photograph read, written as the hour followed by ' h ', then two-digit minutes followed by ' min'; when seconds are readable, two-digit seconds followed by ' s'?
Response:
4 h 45 min
